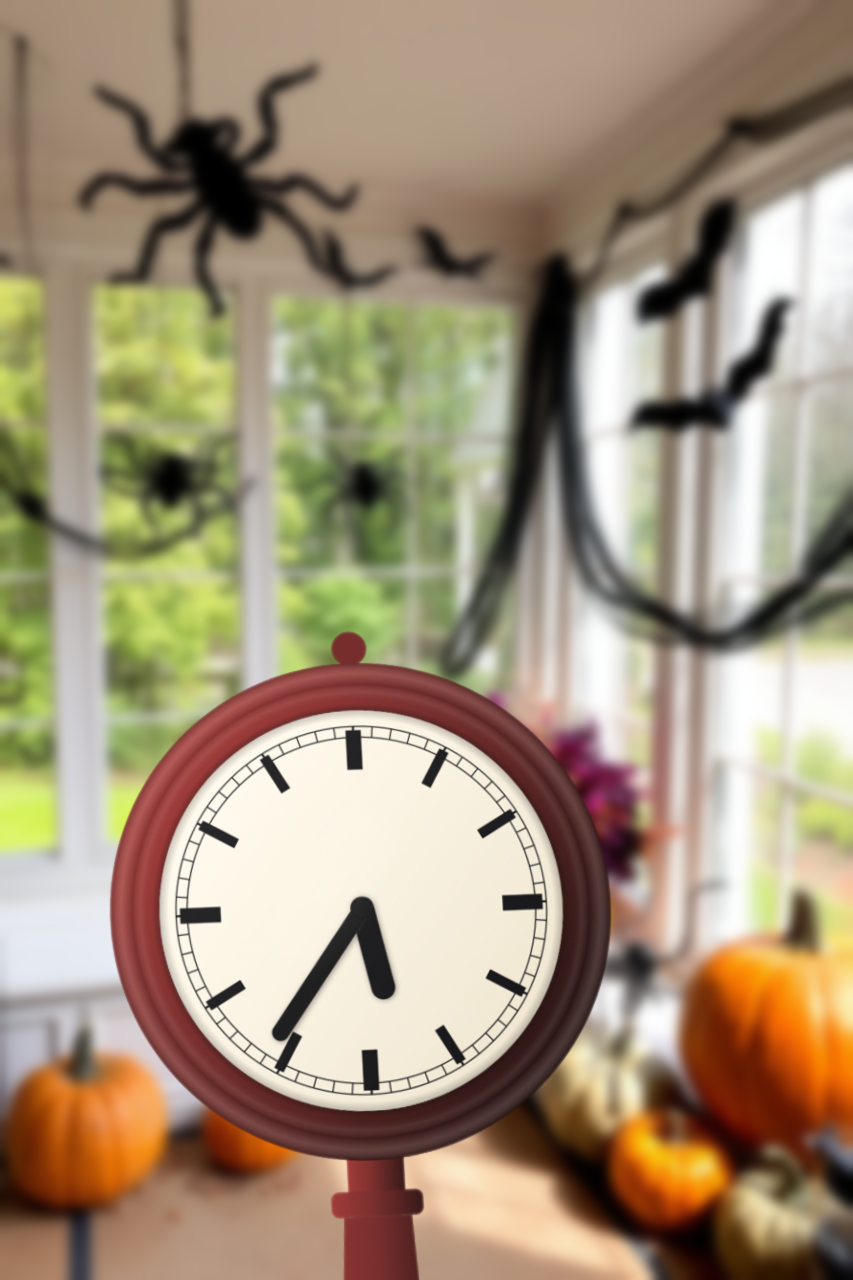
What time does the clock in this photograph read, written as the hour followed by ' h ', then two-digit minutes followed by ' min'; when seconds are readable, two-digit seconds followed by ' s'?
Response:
5 h 36 min
